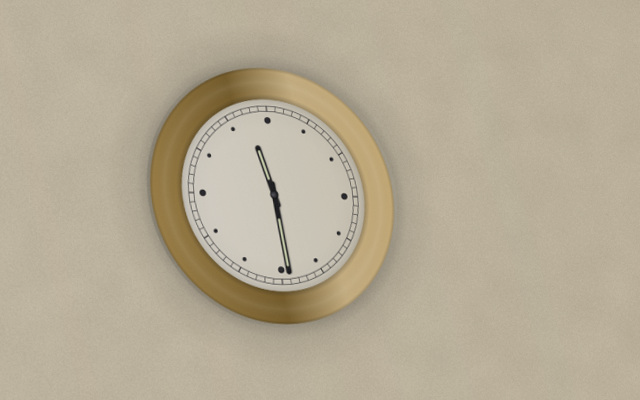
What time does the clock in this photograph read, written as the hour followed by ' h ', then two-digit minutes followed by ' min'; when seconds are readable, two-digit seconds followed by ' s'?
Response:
11 h 29 min
